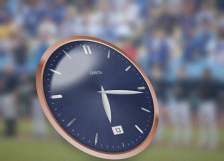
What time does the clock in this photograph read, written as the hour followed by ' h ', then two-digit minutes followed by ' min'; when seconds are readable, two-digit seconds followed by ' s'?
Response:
6 h 16 min
